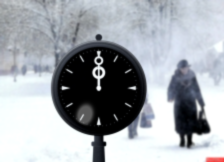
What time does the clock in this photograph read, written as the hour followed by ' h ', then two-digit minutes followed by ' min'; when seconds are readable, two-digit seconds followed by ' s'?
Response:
12 h 00 min
